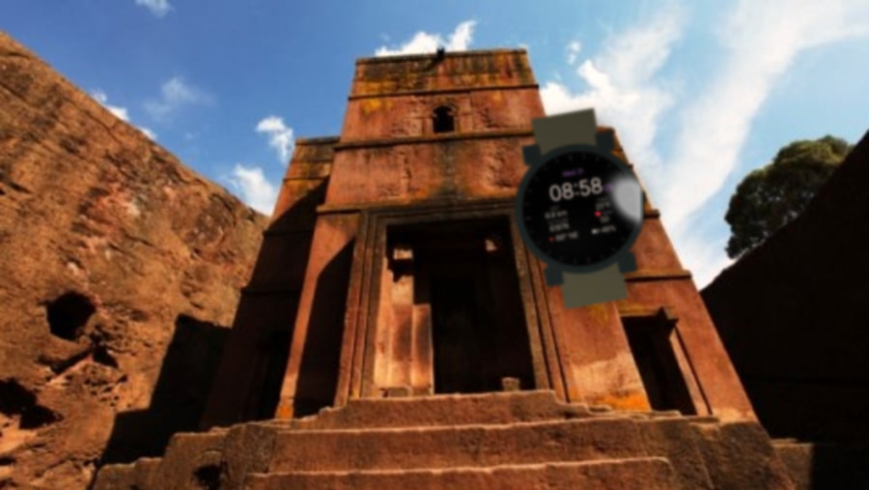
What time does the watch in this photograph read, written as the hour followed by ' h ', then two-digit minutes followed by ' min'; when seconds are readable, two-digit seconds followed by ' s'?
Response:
8 h 58 min
